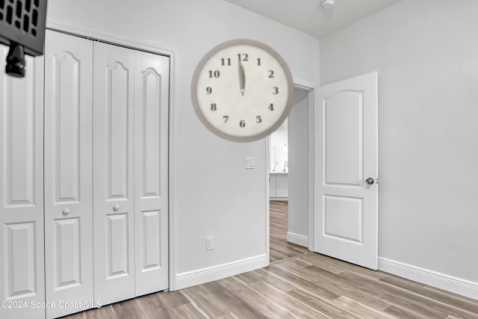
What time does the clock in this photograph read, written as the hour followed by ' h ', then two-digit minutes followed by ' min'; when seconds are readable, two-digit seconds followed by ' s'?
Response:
11 h 59 min
